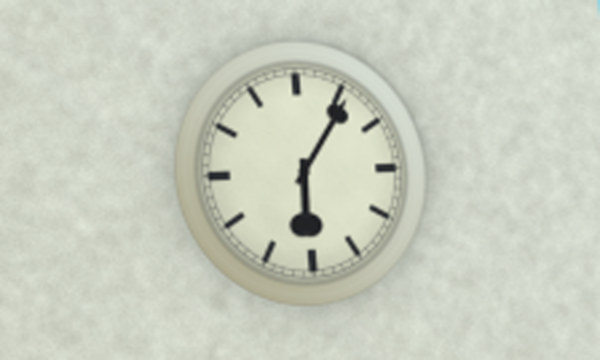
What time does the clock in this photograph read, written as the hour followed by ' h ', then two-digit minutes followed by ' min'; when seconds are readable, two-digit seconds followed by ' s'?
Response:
6 h 06 min
